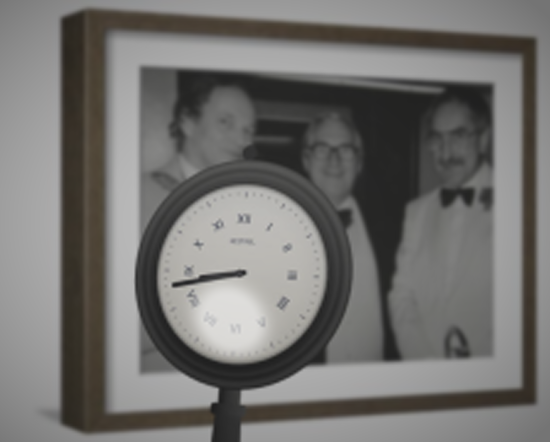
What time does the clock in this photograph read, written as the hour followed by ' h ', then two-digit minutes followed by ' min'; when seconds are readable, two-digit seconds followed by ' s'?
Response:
8 h 43 min
